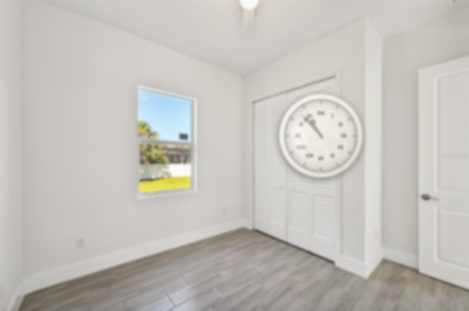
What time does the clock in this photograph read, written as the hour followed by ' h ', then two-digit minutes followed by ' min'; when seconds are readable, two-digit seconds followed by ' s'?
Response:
10 h 53 min
